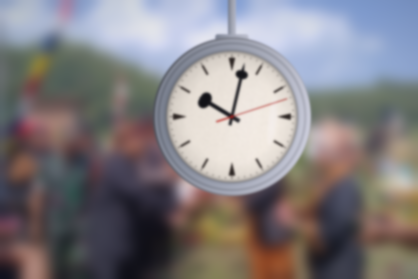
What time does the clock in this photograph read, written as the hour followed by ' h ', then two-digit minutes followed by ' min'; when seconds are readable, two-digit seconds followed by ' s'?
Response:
10 h 02 min 12 s
